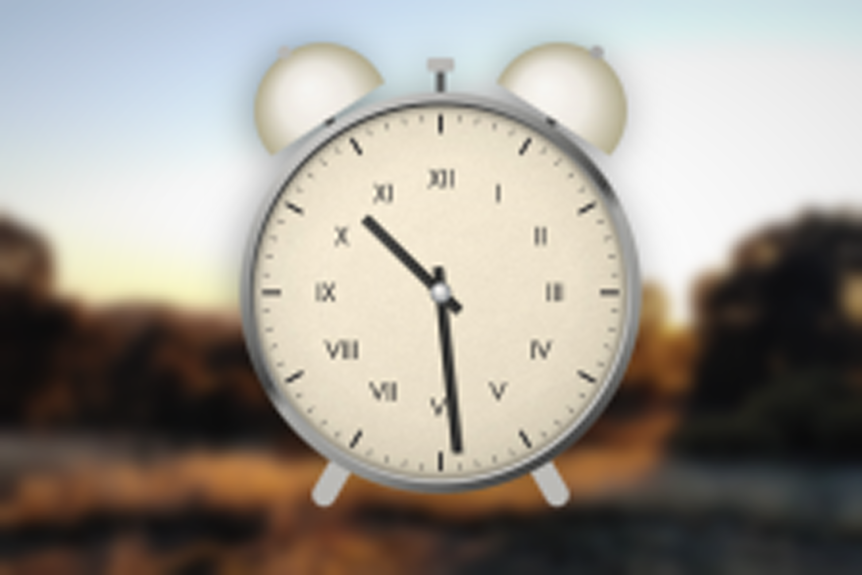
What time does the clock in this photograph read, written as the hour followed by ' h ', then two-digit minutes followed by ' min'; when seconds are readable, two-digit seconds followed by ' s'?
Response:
10 h 29 min
